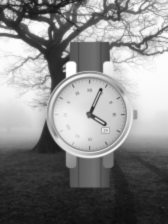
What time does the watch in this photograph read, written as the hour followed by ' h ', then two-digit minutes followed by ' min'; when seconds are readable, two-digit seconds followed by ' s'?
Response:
4 h 04 min
